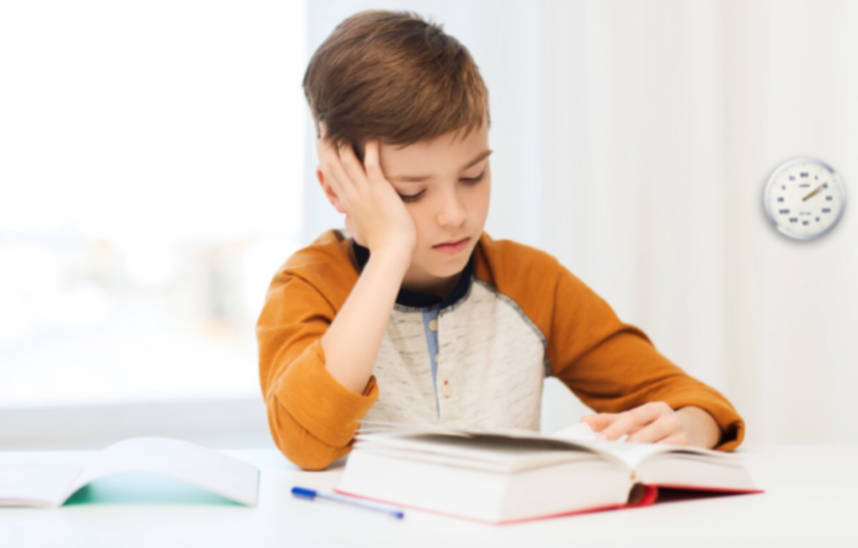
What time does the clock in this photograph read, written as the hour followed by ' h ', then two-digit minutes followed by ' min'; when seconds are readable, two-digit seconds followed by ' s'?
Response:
2 h 09 min
